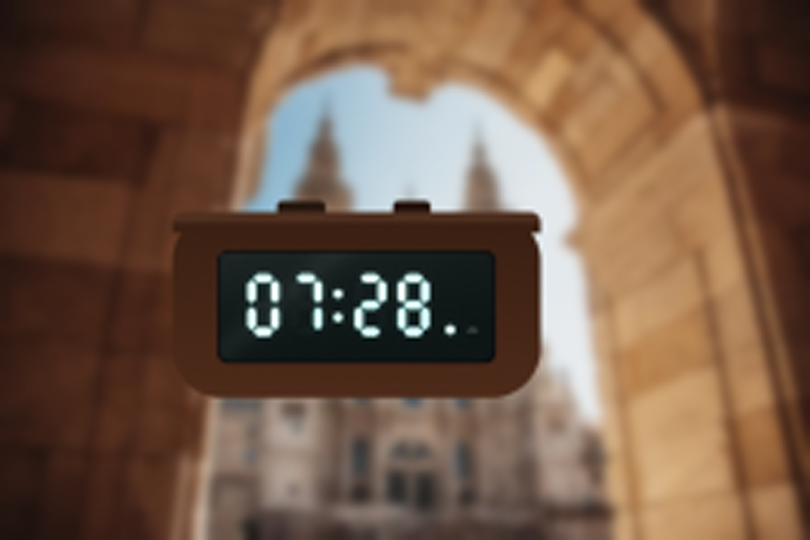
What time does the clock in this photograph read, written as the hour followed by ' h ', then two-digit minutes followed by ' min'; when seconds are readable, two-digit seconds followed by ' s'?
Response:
7 h 28 min
